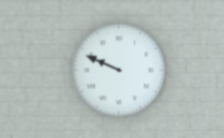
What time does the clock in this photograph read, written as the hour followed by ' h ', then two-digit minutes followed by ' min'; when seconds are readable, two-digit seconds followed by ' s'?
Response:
9 h 49 min
